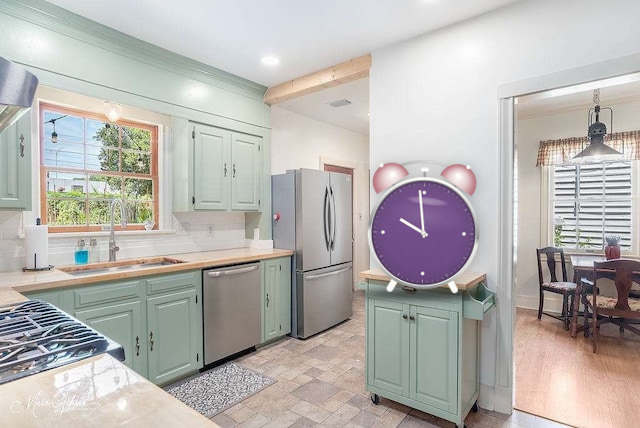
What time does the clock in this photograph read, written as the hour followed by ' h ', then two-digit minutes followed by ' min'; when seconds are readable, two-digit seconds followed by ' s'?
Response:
9 h 59 min
